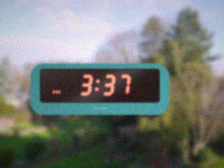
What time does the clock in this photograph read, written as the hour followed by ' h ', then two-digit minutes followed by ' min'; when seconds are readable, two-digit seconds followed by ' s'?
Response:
3 h 37 min
